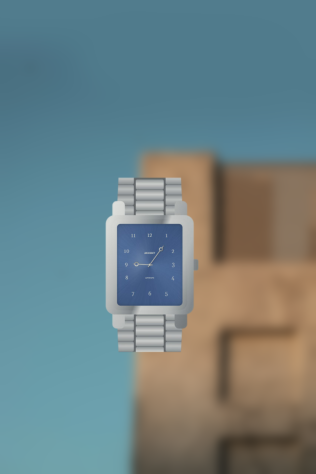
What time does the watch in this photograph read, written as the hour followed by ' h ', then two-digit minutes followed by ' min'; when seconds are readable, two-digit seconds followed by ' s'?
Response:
9 h 06 min
